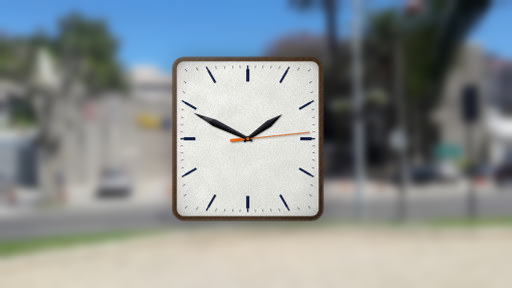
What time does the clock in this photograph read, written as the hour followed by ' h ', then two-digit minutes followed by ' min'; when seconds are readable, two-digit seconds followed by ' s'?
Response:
1 h 49 min 14 s
